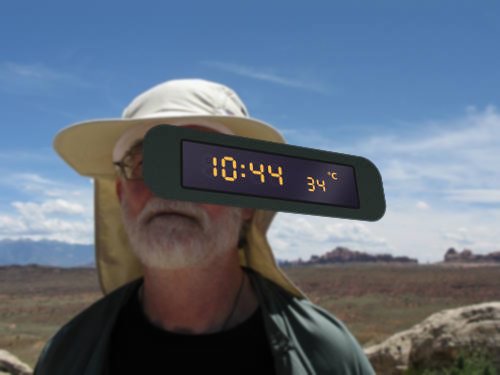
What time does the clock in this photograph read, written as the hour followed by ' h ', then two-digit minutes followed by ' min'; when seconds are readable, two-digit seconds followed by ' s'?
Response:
10 h 44 min
